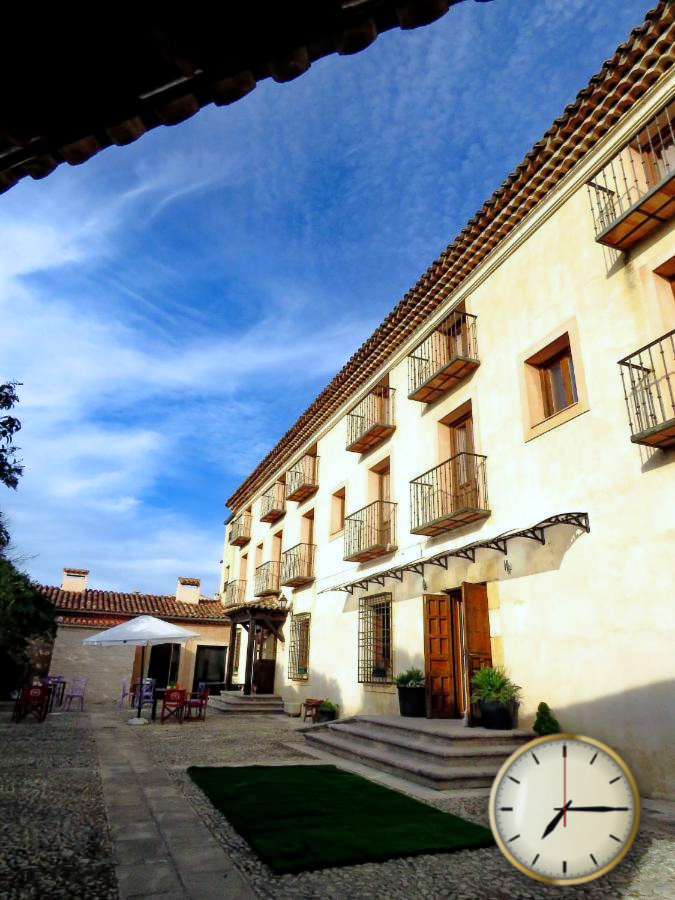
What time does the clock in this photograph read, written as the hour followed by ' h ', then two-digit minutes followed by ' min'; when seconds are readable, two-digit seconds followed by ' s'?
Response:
7 h 15 min 00 s
